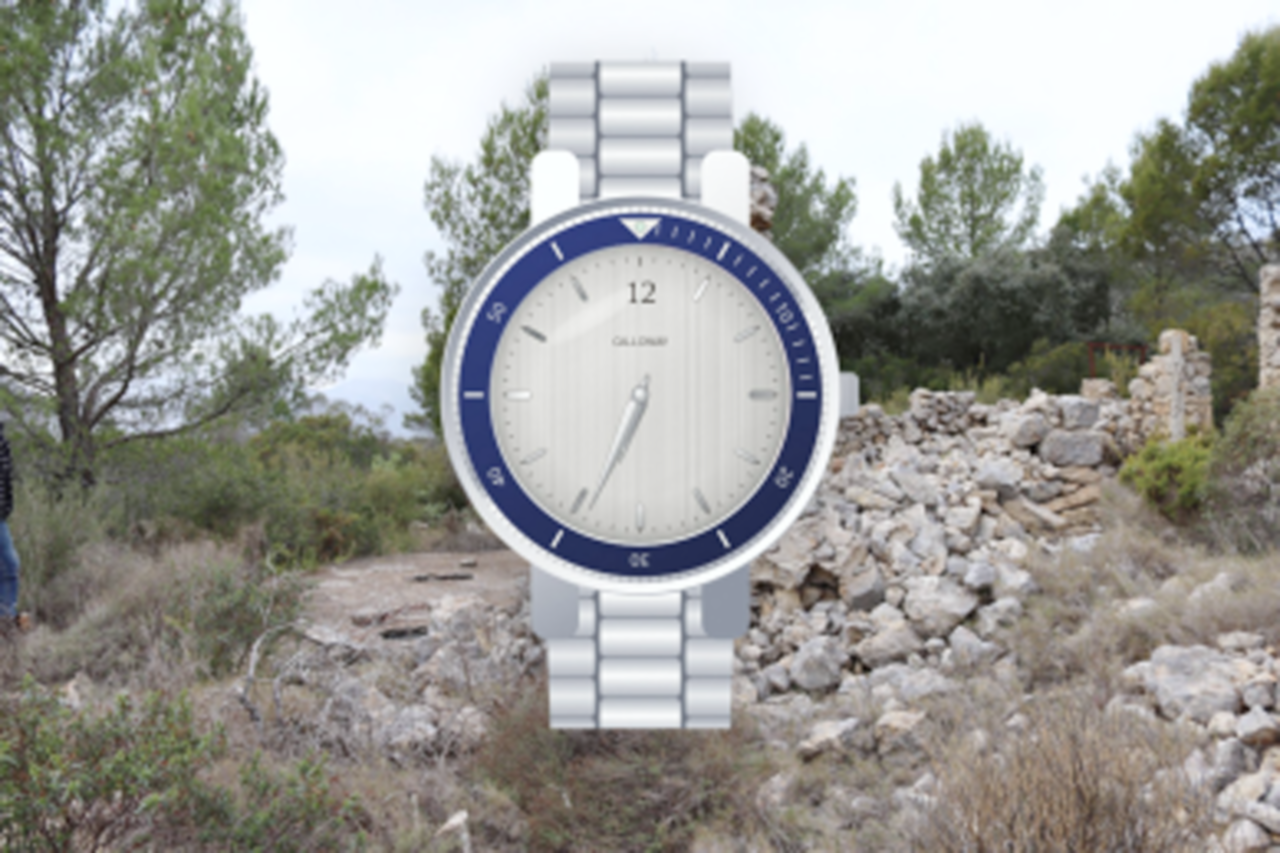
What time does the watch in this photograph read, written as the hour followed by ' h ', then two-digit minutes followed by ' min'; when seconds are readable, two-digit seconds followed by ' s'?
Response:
6 h 34 min
